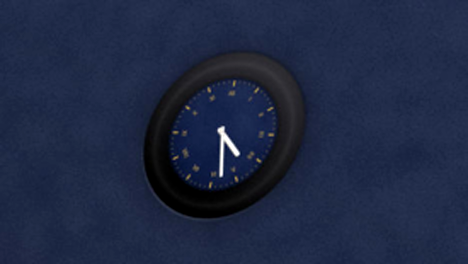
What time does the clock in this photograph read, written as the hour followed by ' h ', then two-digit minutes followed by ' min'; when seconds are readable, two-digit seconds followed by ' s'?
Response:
4 h 28 min
